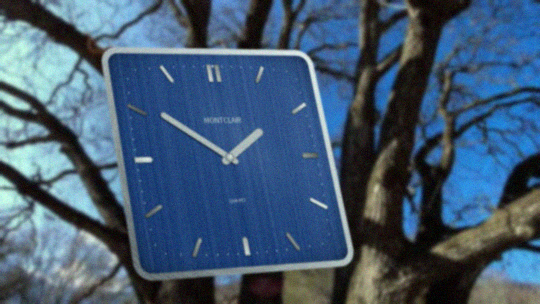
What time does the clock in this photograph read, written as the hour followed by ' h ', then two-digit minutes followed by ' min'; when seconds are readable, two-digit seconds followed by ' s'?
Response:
1 h 51 min
